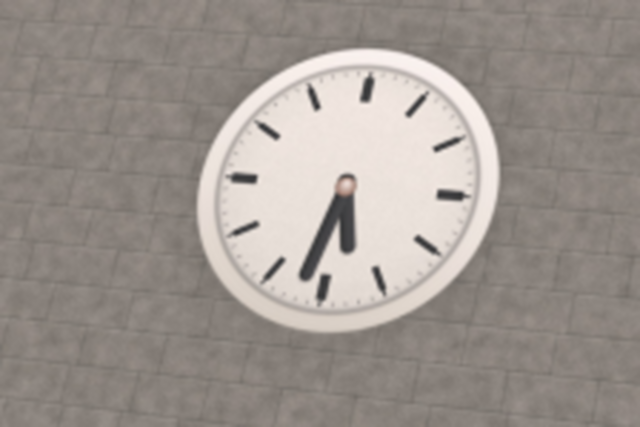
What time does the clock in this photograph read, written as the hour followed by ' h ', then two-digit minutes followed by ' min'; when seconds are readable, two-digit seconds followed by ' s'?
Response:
5 h 32 min
